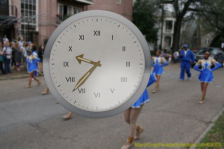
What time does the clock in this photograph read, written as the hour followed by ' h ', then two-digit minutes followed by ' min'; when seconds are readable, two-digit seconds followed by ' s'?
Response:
9 h 37 min
